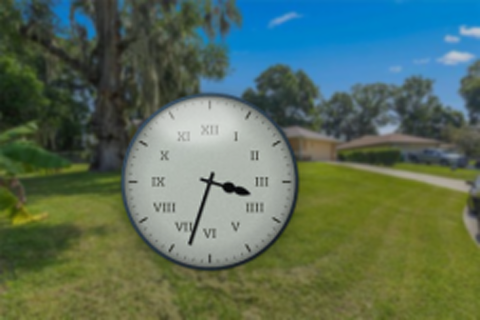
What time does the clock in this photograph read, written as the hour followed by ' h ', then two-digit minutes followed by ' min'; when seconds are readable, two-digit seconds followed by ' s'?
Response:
3 h 33 min
